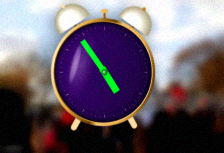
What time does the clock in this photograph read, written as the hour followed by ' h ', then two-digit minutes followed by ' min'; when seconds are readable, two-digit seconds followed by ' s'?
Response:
4 h 54 min
